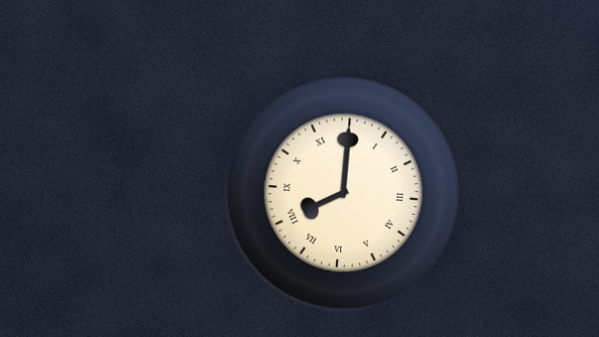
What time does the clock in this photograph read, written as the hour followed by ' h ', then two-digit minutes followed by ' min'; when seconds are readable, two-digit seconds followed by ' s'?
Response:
8 h 00 min
